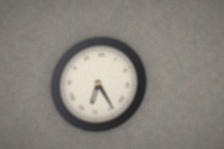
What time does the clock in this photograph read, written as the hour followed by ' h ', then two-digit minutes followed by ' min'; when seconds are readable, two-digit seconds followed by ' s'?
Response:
6 h 24 min
